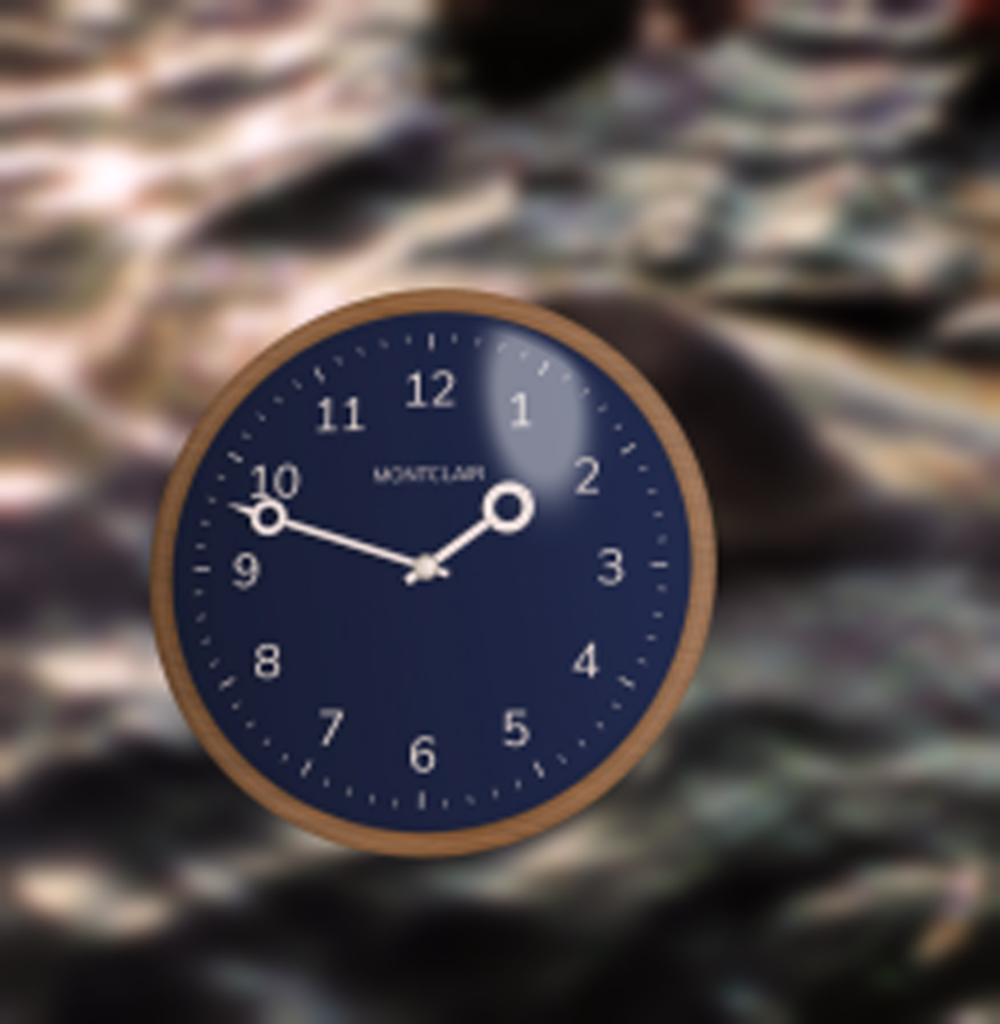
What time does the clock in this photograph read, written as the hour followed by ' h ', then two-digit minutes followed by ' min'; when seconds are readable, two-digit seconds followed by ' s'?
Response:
1 h 48 min
